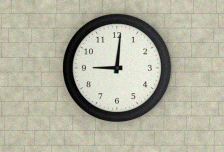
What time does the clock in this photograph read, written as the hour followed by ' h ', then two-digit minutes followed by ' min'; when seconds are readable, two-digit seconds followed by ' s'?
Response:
9 h 01 min
